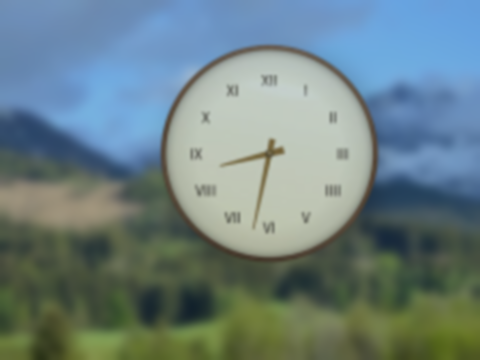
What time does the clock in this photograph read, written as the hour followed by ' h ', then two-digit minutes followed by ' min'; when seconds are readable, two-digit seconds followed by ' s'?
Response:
8 h 32 min
